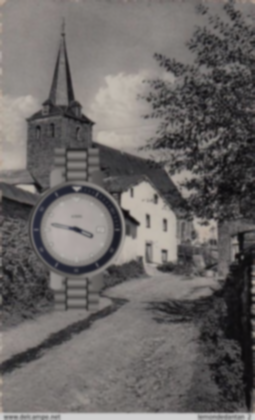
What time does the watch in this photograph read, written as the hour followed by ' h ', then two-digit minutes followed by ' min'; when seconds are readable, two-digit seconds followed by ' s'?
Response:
3 h 47 min
